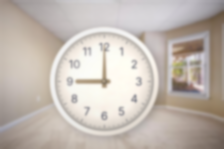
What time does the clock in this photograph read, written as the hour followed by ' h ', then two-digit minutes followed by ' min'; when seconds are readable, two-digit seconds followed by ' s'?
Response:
9 h 00 min
